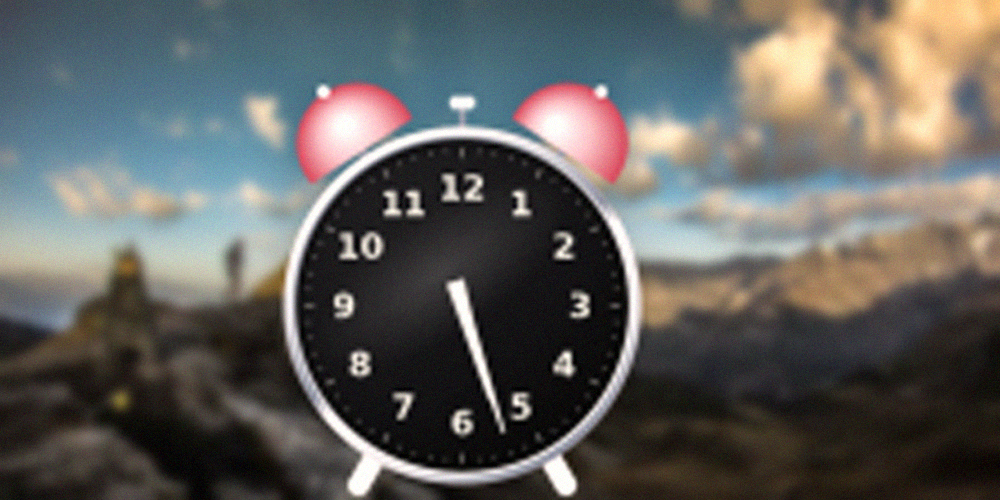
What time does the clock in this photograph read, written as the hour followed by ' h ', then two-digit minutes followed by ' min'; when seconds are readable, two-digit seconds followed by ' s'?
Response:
5 h 27 min
